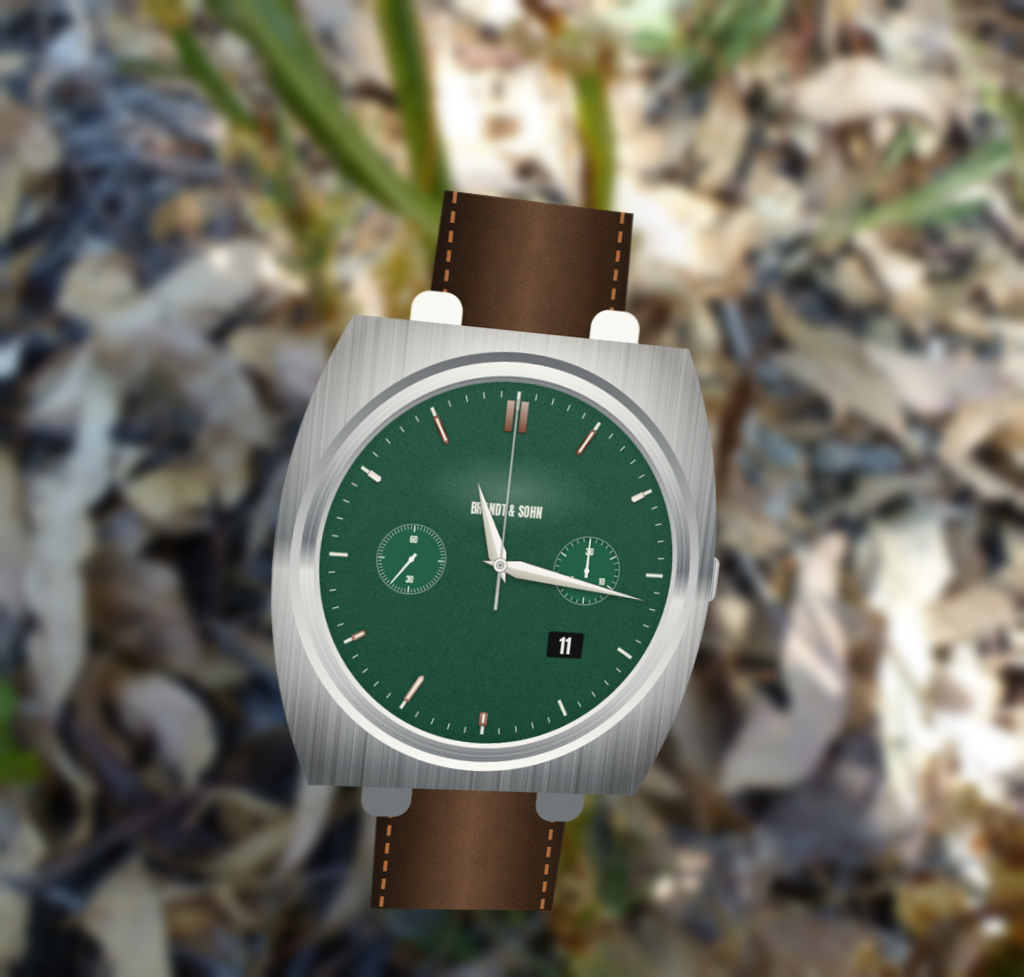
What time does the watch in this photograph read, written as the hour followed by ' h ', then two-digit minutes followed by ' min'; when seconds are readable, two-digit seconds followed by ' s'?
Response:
11 h 16 min 36 s
